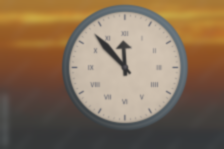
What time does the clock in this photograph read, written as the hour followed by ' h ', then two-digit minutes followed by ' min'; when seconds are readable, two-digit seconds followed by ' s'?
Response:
11 h 53 min
